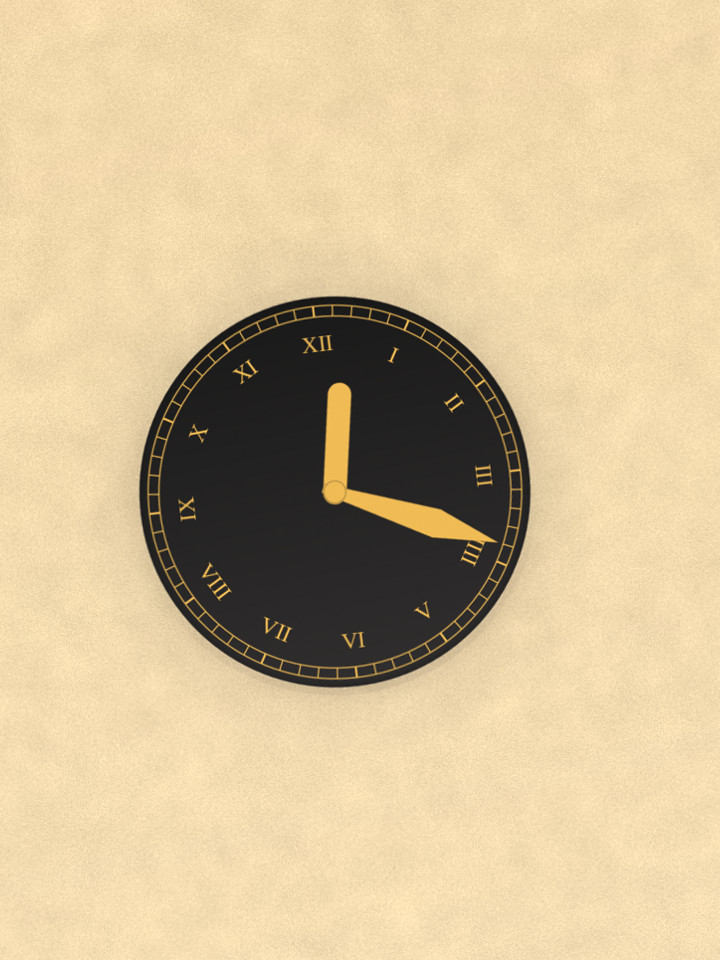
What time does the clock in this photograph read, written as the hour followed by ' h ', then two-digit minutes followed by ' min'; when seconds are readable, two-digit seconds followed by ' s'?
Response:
12 h 19 min
